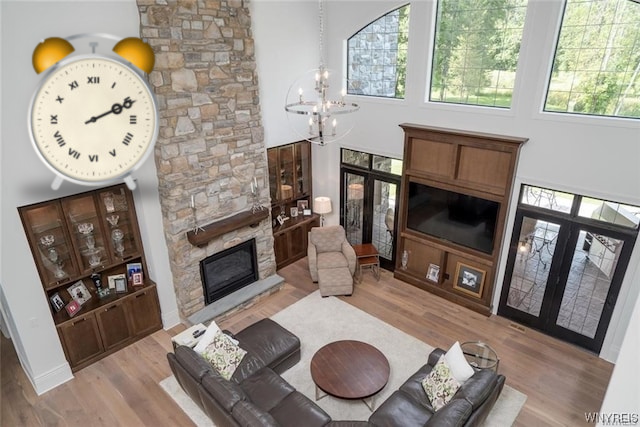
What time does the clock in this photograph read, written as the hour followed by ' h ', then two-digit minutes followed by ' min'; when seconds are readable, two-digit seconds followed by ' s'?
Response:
2 h 11 min
